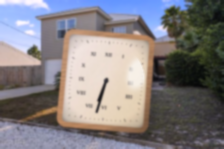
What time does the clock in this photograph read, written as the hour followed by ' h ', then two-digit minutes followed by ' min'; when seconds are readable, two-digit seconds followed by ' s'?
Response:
6 h 32 min
